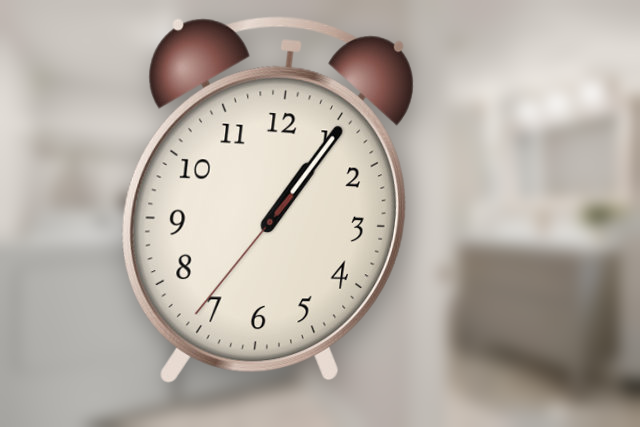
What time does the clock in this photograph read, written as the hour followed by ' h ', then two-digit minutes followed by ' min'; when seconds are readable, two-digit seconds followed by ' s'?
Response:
1 h 05 min 36 s
